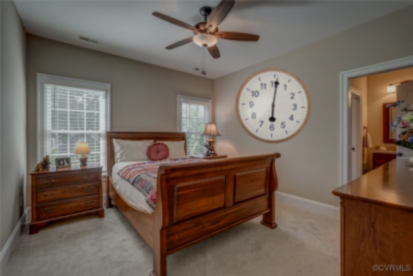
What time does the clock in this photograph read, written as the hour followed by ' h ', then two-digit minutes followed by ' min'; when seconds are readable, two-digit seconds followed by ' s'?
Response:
6 h 01 min
